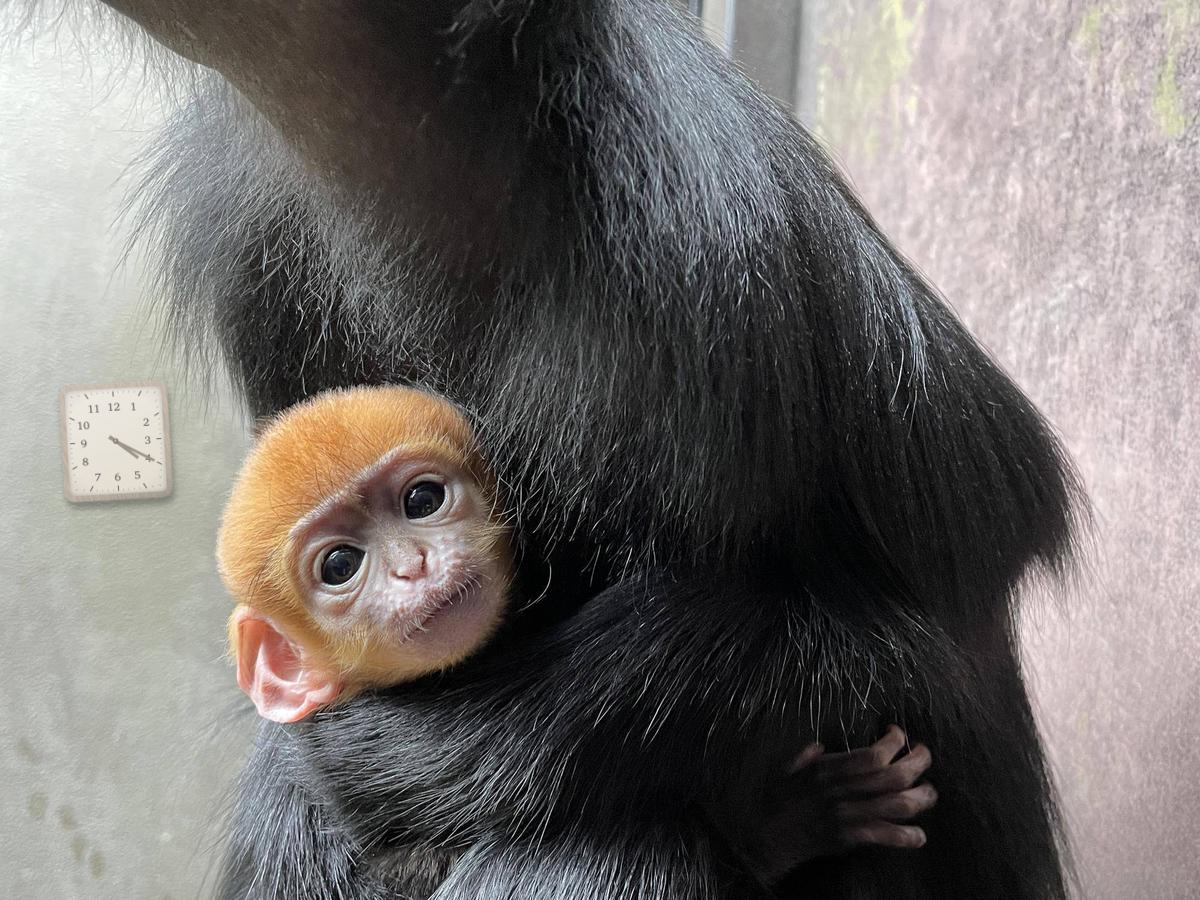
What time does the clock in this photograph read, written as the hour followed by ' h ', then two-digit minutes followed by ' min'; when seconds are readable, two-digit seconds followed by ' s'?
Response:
4 h 20 min
